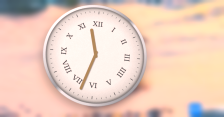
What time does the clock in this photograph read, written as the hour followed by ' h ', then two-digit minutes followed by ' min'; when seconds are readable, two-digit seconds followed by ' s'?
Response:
11 h 33 min
